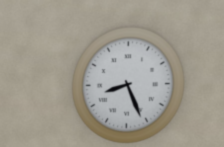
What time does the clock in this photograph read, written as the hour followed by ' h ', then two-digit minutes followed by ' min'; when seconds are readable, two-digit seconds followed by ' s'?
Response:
8 h 26 min
